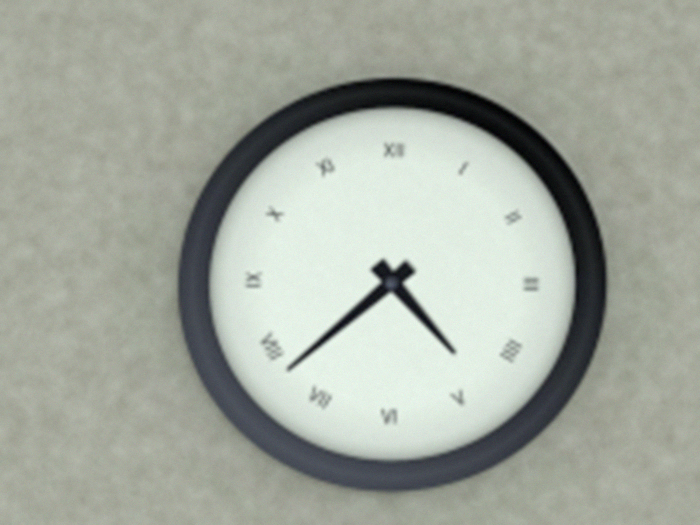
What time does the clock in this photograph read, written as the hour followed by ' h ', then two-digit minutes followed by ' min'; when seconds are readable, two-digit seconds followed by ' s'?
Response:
4 h 38 min
